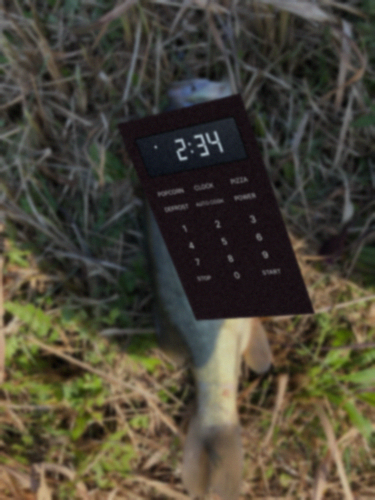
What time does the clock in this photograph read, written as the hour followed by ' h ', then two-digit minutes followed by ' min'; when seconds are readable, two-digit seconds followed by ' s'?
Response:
2 h 34 min
